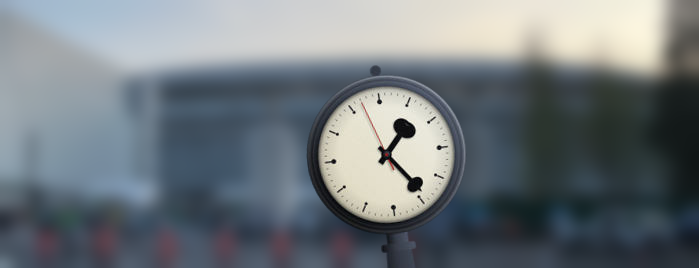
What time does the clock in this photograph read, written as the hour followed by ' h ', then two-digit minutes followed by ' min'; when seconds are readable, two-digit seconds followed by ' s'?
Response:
1 h 23 min 57 s
